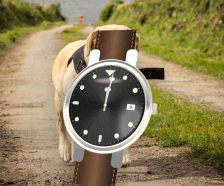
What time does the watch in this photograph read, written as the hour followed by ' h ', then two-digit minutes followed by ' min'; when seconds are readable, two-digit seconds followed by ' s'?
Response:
12 h 01 min
